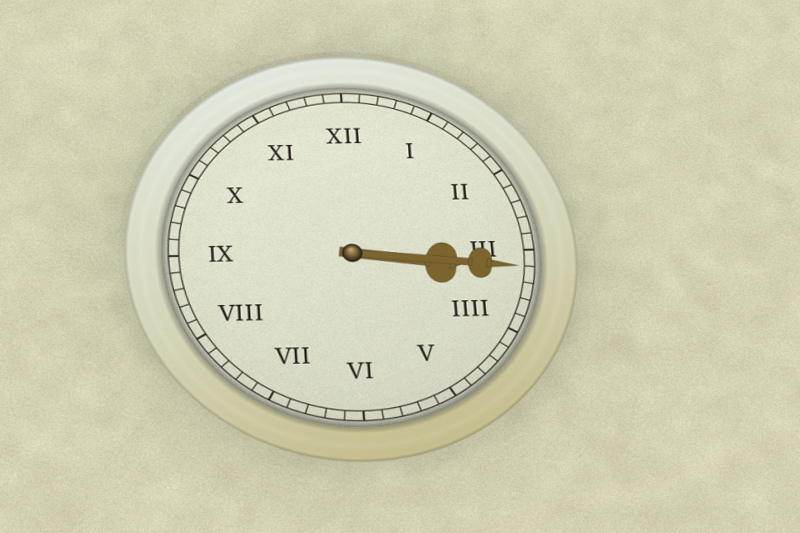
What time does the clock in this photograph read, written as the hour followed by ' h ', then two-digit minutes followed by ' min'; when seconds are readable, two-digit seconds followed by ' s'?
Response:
3 h 16 min
